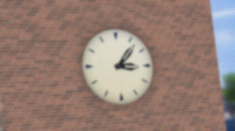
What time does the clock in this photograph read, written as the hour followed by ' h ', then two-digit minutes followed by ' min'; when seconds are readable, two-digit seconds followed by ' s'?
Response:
3 h 07 min
